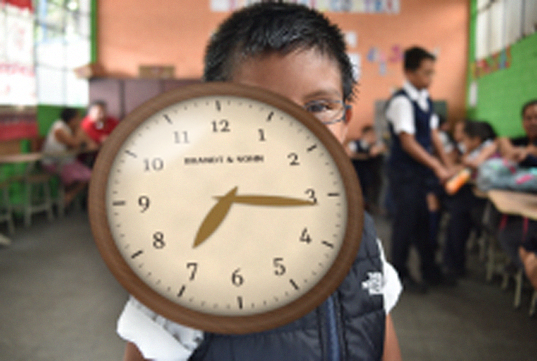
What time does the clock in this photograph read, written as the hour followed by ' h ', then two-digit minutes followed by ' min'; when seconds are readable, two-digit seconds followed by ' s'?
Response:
7 h 16 min
